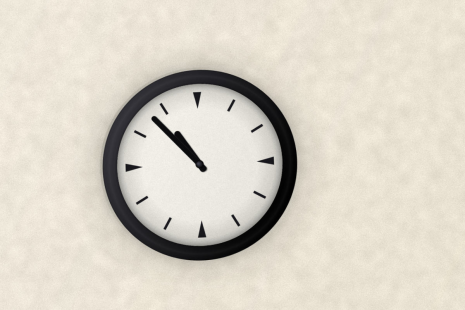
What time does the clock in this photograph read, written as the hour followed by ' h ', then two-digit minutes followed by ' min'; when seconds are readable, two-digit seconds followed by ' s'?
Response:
10 h 53 min
